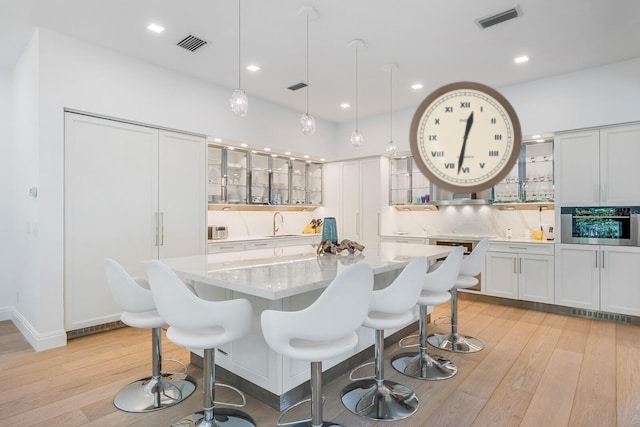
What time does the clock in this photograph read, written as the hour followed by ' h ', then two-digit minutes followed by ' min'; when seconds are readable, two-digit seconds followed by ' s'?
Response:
12 h 32 min
